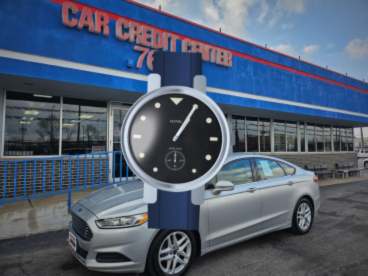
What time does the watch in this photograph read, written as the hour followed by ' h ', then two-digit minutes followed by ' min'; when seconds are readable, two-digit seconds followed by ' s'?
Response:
1 h 05 min
